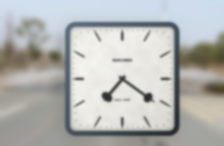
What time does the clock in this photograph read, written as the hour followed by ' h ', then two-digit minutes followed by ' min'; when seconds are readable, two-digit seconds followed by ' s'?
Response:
7 h 21 min
